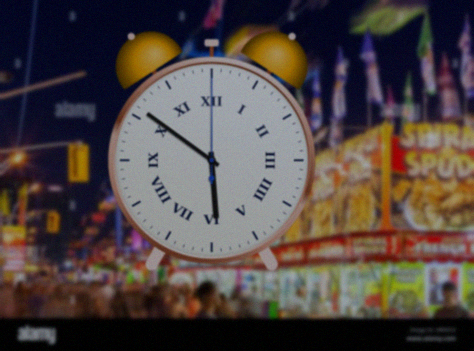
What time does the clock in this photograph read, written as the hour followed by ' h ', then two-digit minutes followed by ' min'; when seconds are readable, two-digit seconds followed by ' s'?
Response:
5 h 51 min 00 s
